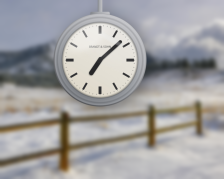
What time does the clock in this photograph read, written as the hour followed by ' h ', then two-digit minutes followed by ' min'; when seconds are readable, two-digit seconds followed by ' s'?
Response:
7 h 08 min
